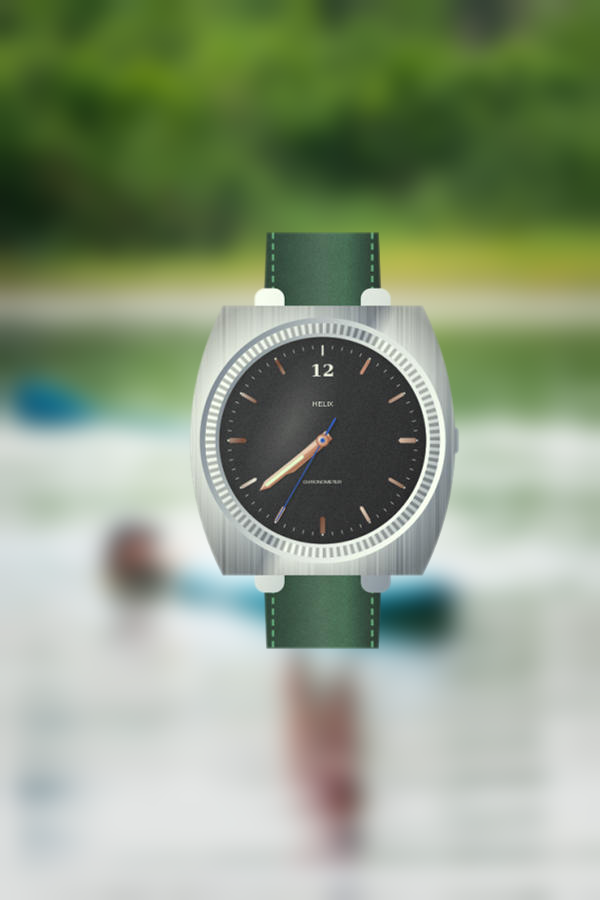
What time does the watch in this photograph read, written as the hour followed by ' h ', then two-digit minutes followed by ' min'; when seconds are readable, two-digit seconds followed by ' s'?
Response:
7 h 38 min 35 s
